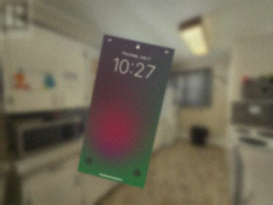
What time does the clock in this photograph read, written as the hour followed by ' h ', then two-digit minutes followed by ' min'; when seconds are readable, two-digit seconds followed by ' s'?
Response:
10 h 27 min
